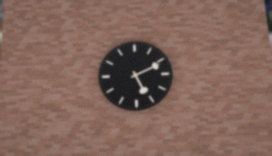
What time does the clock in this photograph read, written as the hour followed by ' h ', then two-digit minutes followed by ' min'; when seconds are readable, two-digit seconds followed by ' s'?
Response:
5 h 11 min
